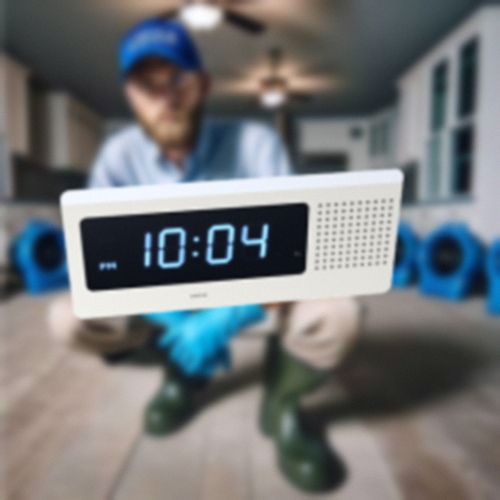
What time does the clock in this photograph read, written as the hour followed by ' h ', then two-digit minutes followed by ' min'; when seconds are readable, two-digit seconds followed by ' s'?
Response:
10 h 04 min
